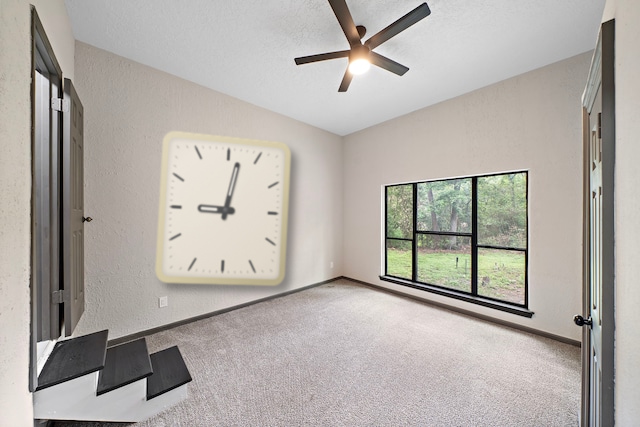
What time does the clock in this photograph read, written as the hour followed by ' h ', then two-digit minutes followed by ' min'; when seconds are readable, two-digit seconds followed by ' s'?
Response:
9 h 02 min
